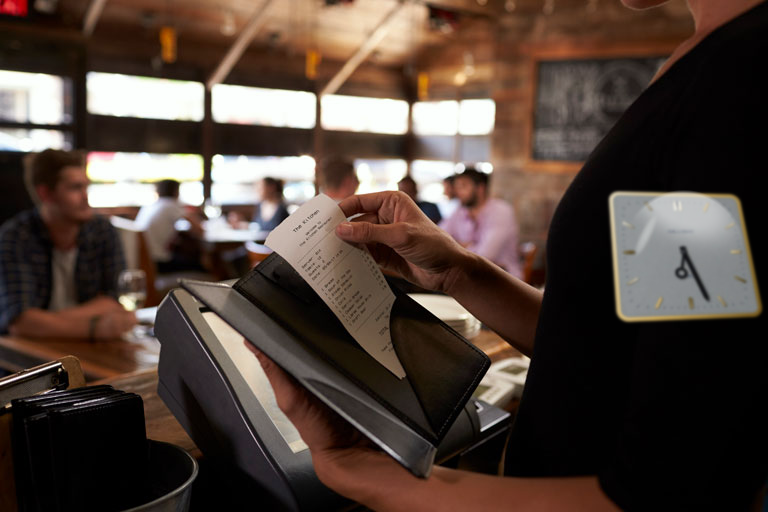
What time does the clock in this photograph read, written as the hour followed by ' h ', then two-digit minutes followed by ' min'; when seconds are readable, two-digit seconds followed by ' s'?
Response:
6 h 27 min
